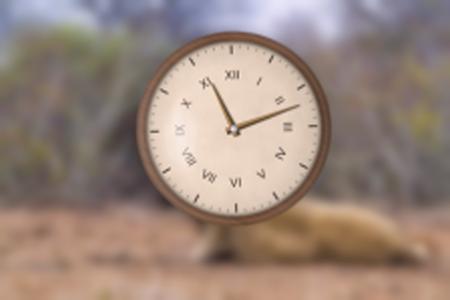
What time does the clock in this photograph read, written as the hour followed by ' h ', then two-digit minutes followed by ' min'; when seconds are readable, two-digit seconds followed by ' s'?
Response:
11 h 12 min
